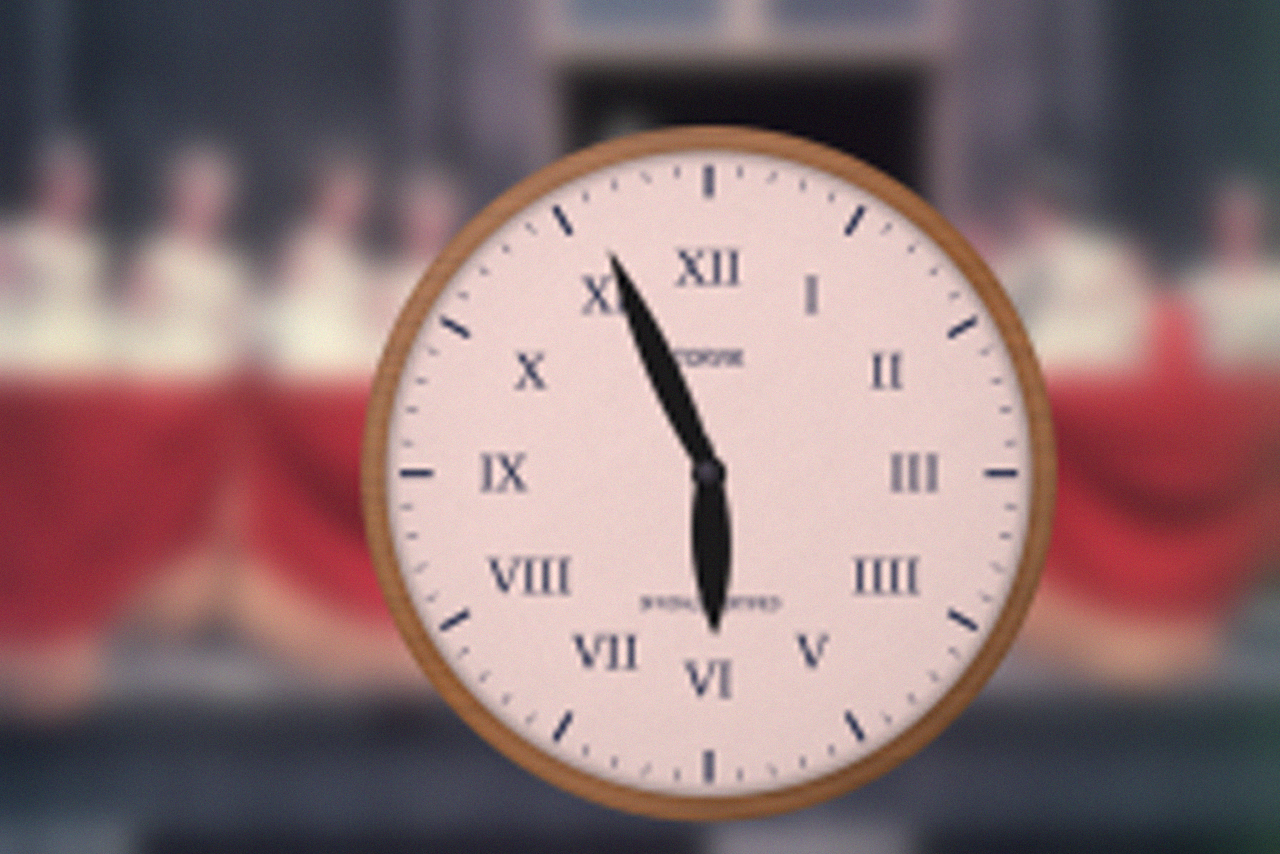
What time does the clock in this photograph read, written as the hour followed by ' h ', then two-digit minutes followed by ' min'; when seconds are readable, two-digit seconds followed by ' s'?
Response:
5 h 56 min
